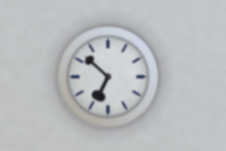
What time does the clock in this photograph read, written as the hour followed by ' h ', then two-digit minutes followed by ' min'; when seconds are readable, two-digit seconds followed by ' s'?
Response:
6 h 52 min
